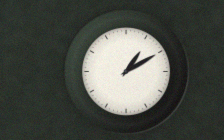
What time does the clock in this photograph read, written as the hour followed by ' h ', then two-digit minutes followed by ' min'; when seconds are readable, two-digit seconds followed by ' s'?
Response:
1 h 10 min
